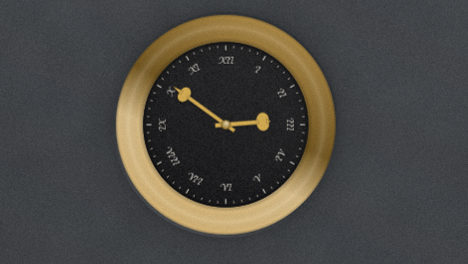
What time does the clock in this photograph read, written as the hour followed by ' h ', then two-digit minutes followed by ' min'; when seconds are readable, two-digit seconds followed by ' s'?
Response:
2 h 51 min
